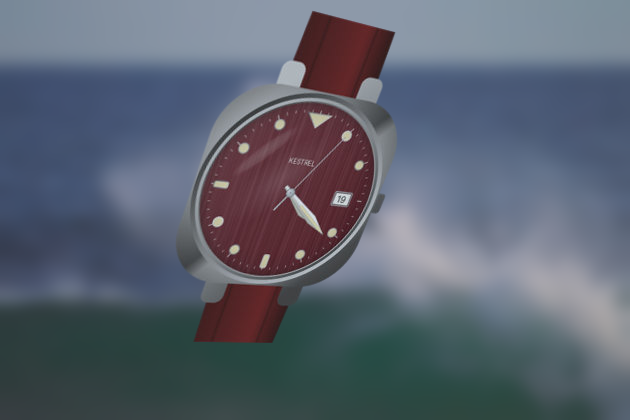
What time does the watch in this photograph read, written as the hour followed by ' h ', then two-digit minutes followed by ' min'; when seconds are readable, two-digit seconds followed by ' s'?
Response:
4 h 21 min 05 s
